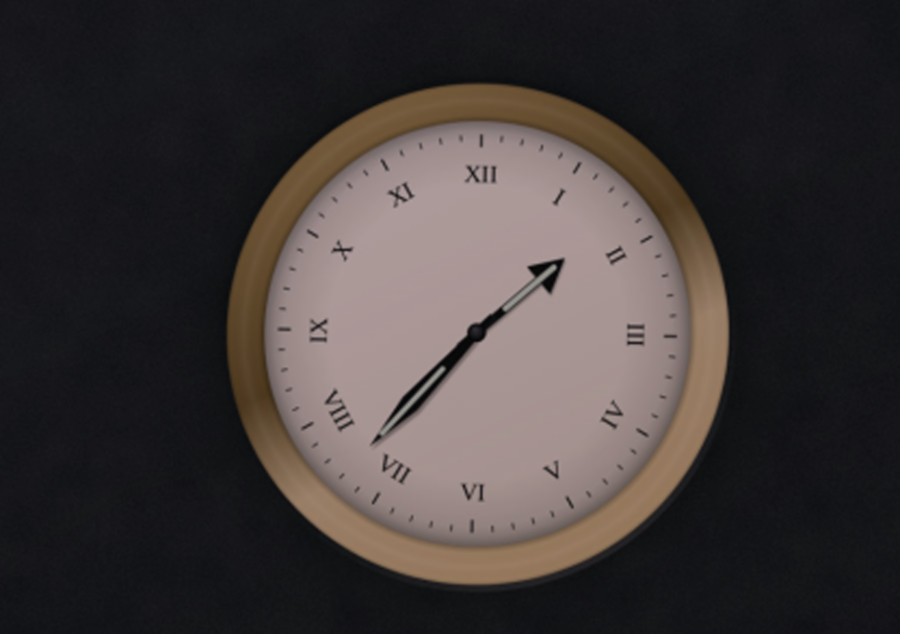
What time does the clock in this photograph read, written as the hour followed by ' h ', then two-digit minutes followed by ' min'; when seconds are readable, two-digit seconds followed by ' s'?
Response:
1 h 37 min
